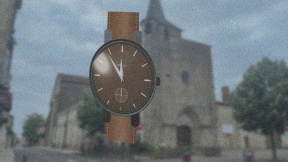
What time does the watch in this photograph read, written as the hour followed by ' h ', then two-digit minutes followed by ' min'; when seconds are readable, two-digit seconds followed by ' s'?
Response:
11 h 54 min
